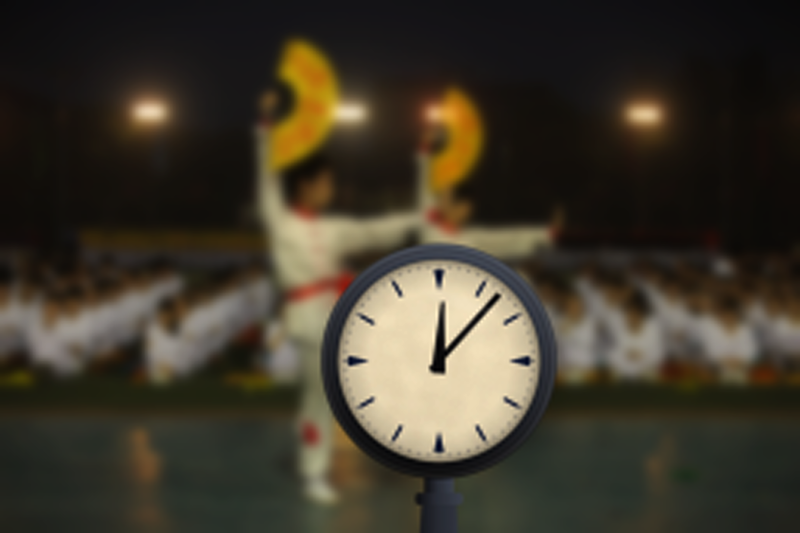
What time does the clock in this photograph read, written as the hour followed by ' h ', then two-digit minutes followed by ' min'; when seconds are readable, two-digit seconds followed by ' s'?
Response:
12 h 07 min
